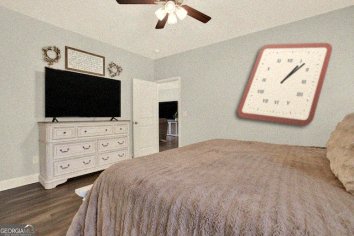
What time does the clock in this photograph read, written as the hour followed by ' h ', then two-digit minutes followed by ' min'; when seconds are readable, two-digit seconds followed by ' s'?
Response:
1 h 07 min
